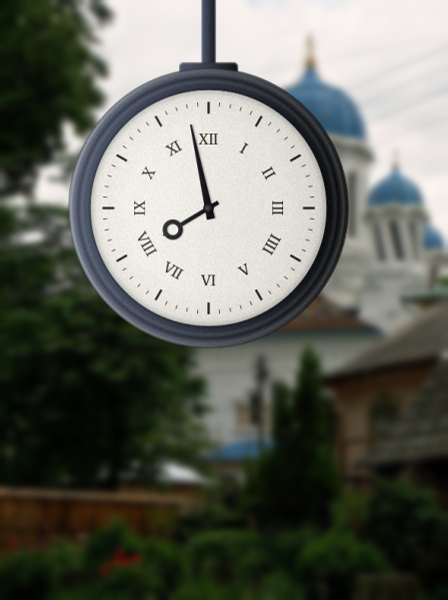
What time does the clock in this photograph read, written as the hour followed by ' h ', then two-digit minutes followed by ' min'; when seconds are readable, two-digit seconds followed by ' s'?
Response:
7 h 58 min
